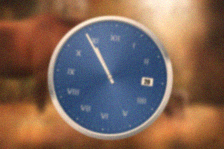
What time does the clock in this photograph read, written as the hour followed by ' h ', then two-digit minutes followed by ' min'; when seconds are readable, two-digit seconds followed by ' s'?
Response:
10 h 54 min
